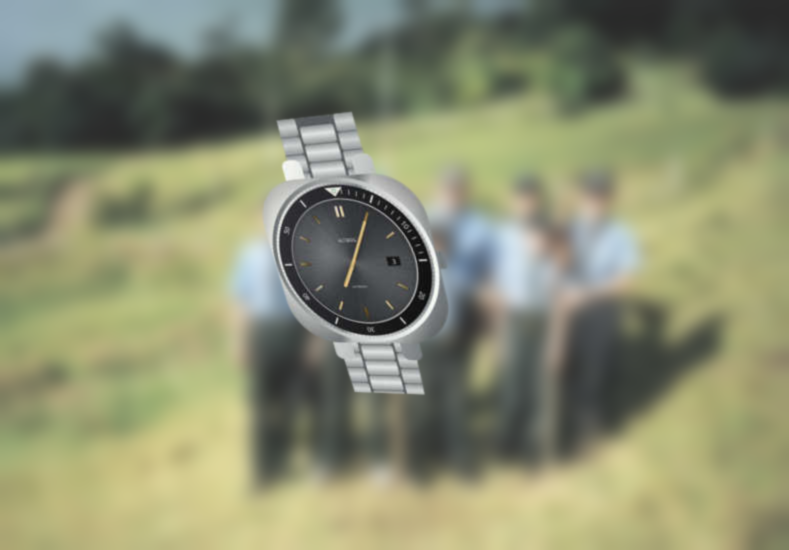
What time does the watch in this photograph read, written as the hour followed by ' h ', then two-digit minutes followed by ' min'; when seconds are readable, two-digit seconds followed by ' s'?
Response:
7 h 05 min
